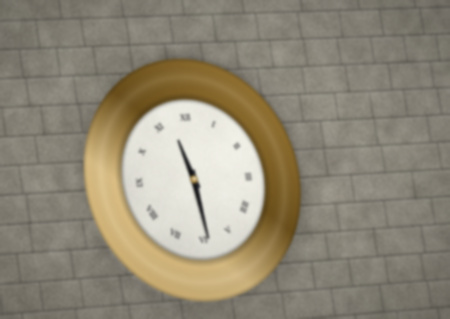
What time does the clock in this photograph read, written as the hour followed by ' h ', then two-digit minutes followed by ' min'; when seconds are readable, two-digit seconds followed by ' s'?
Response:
11 h 29 min
